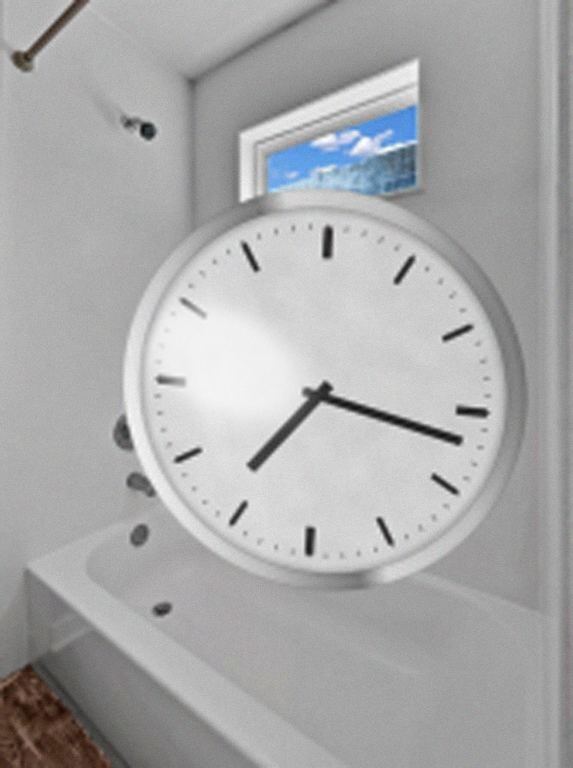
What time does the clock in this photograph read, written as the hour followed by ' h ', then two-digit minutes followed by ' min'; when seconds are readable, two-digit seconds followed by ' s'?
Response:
7 h 17 min
